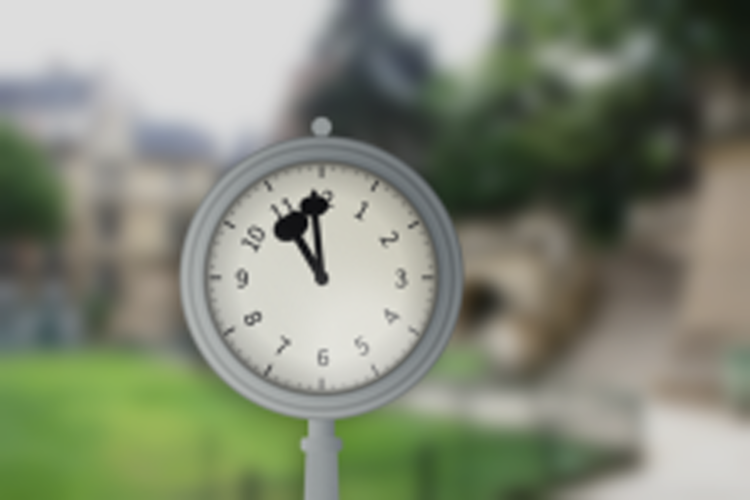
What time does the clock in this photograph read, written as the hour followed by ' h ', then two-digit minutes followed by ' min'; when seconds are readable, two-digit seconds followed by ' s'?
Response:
10 h 59 min
